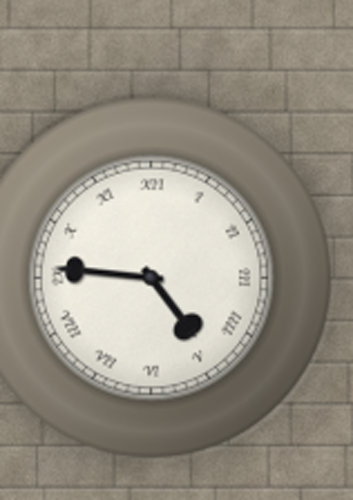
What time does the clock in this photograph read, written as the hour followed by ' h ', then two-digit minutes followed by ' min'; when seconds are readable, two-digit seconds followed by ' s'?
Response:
4 h 46 min
